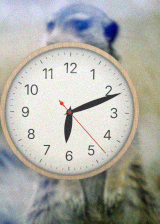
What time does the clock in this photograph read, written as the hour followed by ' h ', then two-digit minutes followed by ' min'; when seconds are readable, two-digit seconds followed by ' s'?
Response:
6 h 11 min 23 s
